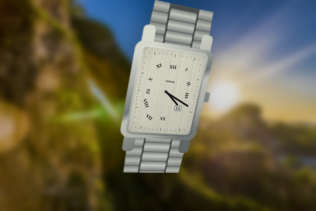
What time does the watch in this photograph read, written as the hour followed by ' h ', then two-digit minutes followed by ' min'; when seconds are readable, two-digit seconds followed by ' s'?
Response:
4 h 19 min
